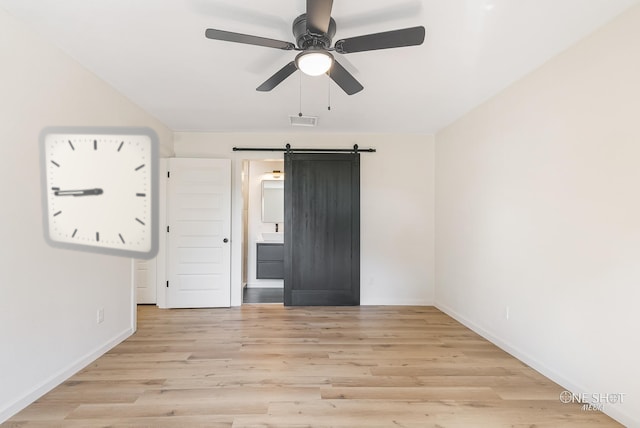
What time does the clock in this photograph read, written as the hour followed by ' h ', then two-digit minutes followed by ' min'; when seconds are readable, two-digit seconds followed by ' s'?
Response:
8 h 44 min
